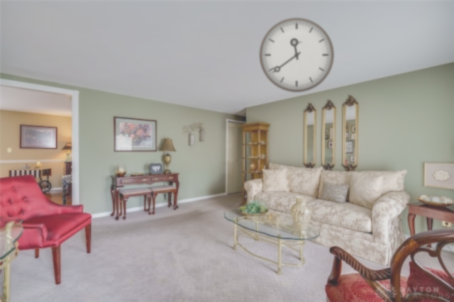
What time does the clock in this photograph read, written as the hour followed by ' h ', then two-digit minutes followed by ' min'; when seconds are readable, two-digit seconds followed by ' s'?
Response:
11 h 39 min
